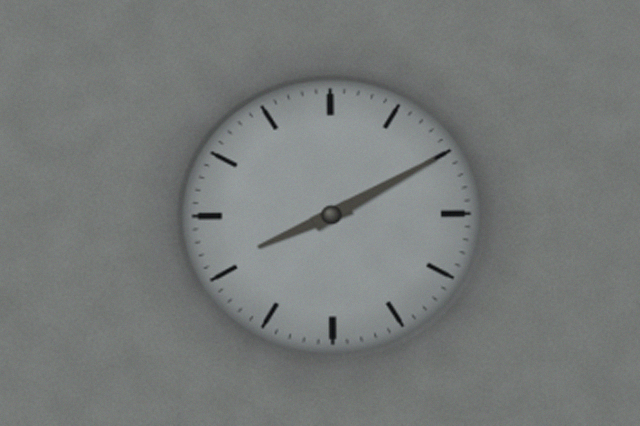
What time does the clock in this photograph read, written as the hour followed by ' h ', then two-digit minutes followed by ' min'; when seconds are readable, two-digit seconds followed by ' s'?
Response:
8 h 10 min
